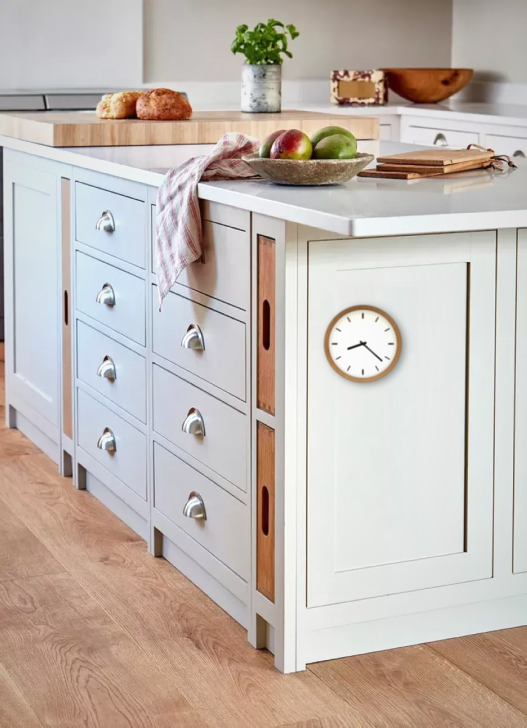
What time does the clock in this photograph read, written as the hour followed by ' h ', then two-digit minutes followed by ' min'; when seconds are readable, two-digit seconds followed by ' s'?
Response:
8 h 22 min
